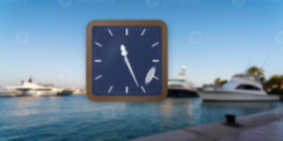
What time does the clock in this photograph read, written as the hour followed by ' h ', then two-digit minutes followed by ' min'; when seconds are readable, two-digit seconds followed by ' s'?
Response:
11 h 26 min
